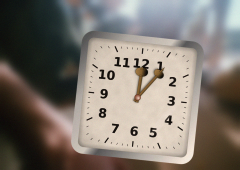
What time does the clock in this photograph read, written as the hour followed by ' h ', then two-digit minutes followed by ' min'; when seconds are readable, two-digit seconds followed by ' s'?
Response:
12 h 06 min
